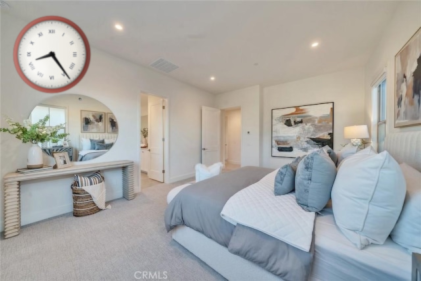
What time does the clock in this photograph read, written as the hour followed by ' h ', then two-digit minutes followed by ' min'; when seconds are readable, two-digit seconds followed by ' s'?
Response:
8 h 24 min
